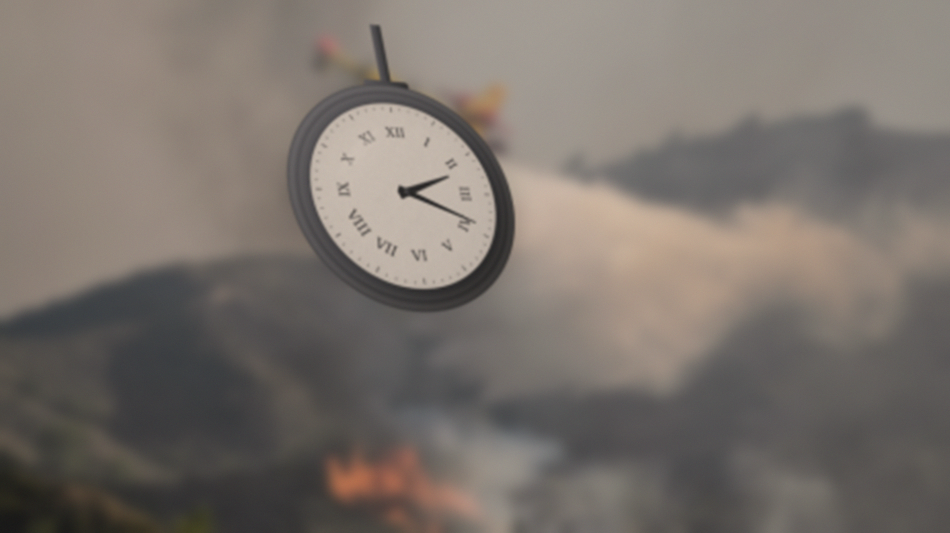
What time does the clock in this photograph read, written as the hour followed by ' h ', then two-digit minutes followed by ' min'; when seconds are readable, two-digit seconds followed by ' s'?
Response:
2 h 19 min
